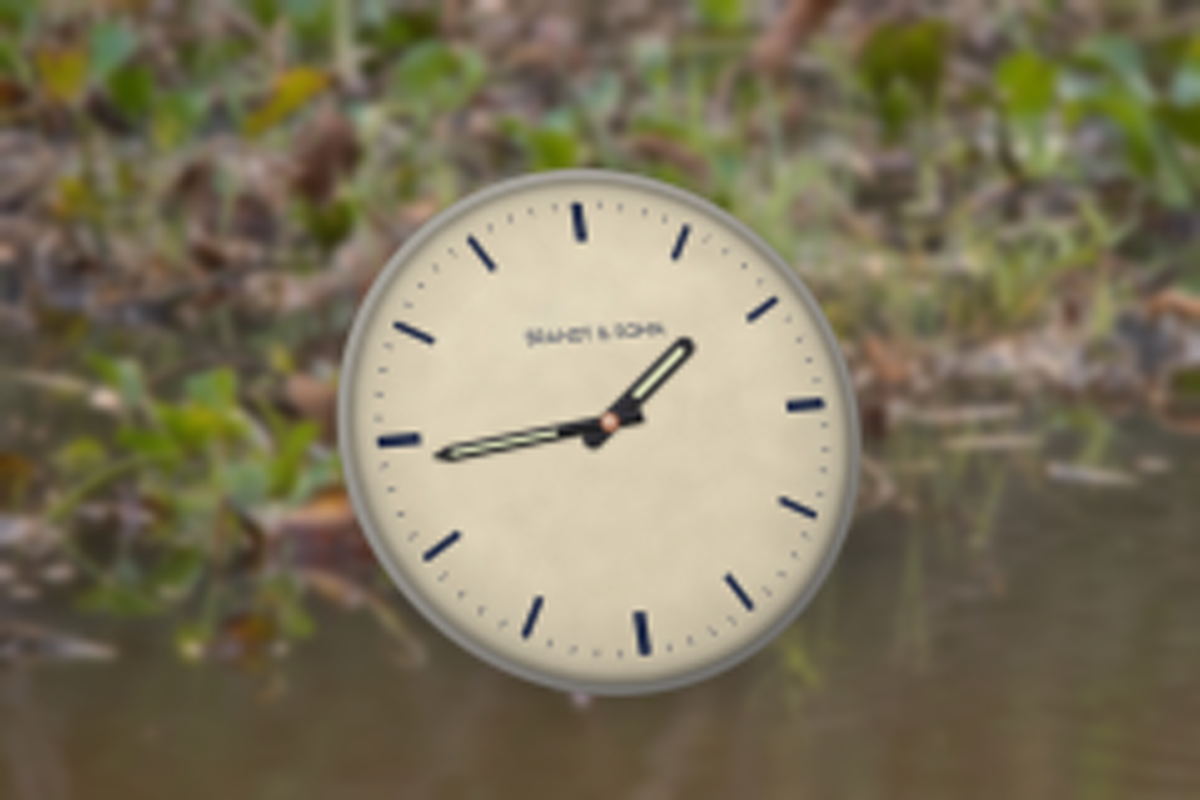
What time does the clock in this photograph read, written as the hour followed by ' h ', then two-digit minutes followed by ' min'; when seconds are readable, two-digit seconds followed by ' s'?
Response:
1 h 44 min
